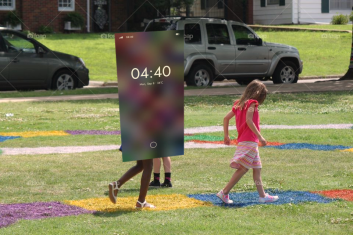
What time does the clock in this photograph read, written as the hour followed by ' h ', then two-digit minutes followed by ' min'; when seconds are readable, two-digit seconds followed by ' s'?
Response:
4 h 40 min
